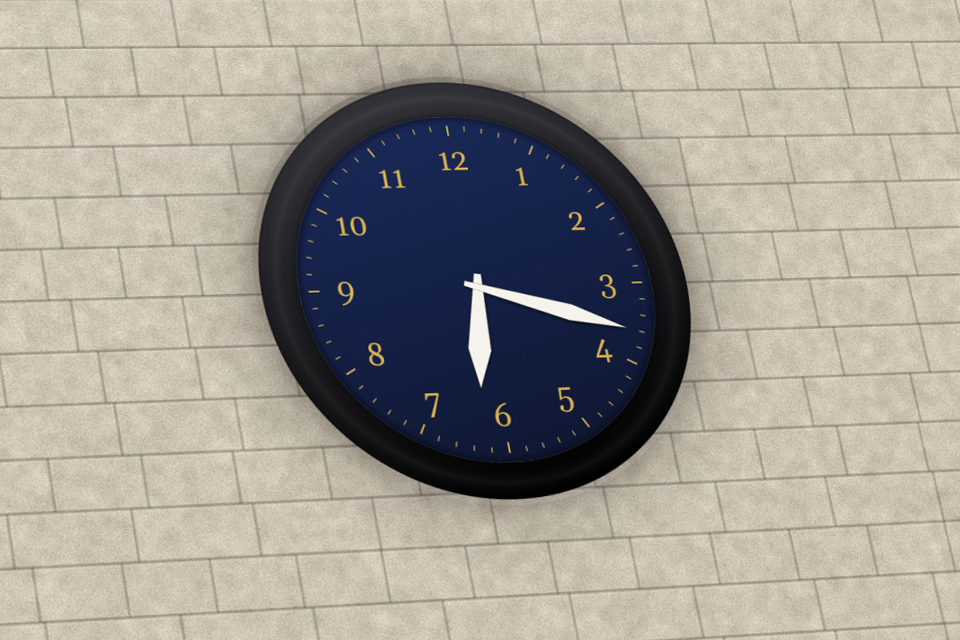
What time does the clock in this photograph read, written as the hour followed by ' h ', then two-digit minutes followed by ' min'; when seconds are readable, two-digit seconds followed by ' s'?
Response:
6 h 18 min
